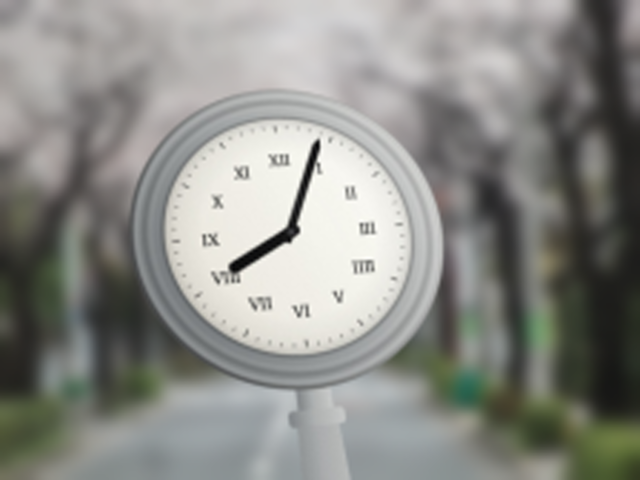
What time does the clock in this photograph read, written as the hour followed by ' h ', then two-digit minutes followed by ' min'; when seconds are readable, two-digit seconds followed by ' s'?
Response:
8 h 04 min
